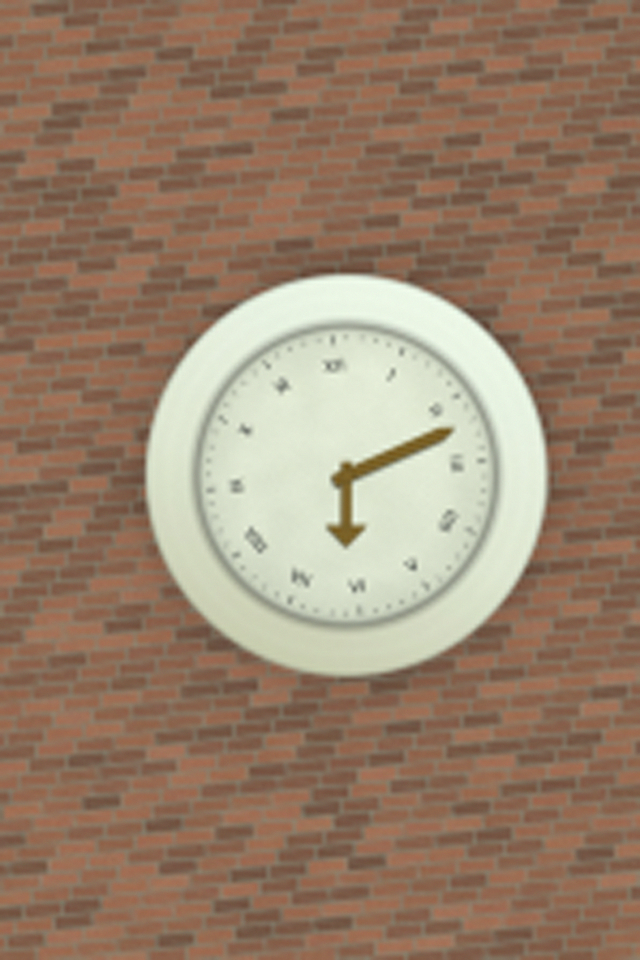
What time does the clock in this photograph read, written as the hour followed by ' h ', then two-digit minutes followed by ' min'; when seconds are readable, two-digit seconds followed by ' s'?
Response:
6 h 12 min
